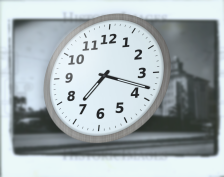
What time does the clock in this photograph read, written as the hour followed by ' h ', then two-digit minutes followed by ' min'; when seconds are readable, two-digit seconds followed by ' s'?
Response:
7 h 18 min
